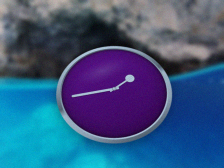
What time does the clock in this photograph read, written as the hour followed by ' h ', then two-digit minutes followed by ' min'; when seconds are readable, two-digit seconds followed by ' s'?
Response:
1 h 43 min
